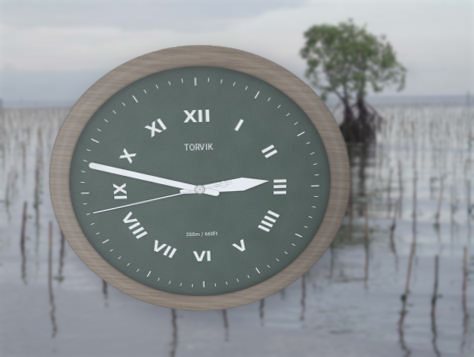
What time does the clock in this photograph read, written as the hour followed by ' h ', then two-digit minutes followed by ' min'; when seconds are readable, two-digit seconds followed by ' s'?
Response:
2 h 47 min 43 s
